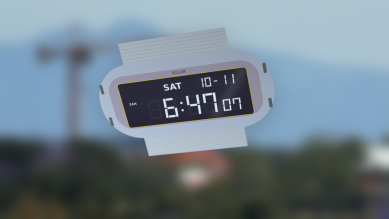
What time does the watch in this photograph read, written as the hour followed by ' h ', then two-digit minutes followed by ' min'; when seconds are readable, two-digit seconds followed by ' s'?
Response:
6 h 47 min 07 s
